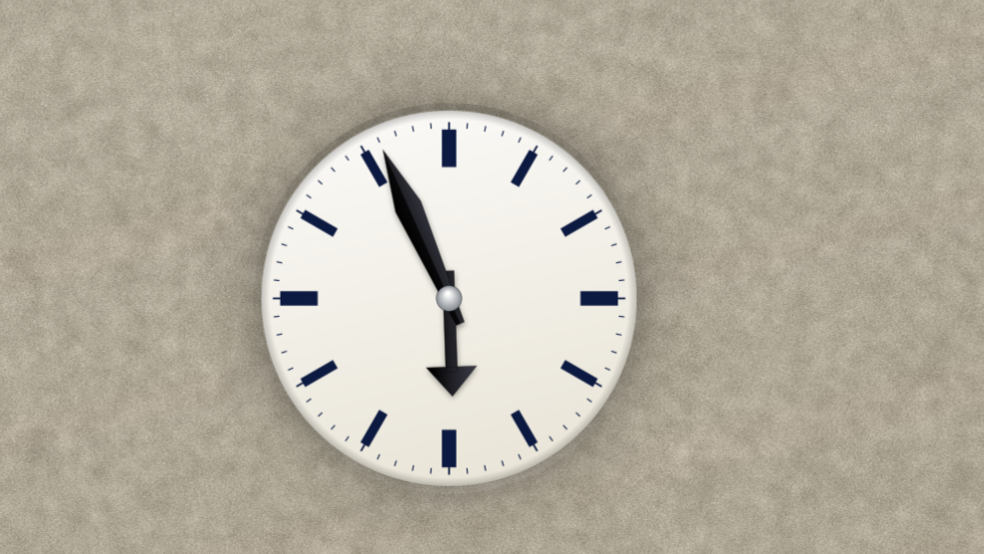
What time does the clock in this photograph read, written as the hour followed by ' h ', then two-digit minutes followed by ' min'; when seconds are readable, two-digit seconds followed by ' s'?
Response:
5 h 56 min
